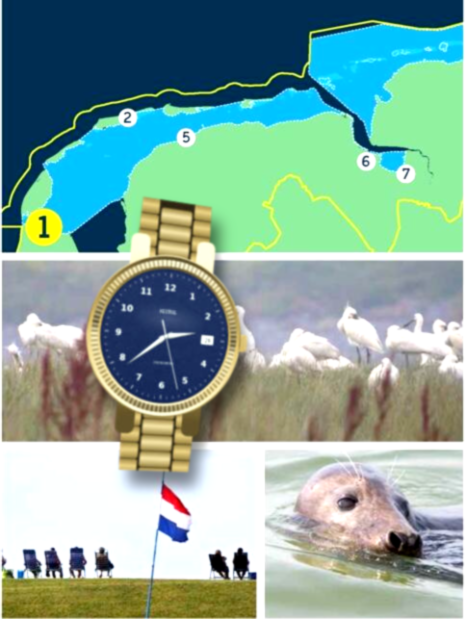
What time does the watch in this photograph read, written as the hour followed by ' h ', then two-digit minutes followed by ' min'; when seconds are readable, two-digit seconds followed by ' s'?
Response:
2 h 38 min 27 s
